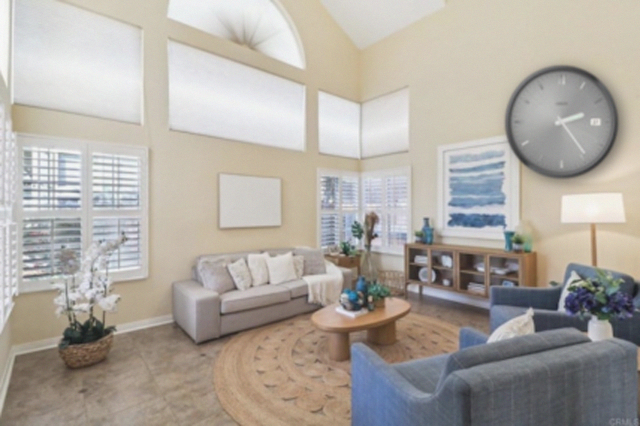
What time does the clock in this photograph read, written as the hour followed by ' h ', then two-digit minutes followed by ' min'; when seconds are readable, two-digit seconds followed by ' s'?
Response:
2 h 24 min
